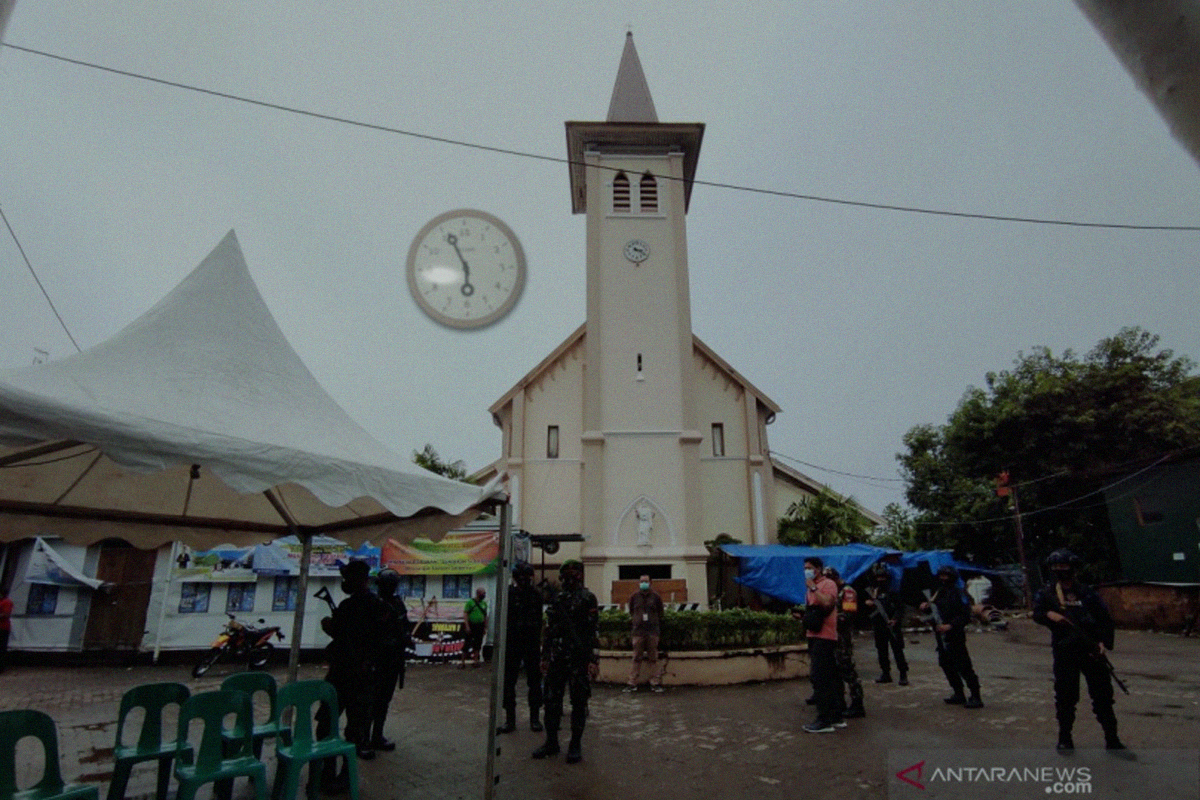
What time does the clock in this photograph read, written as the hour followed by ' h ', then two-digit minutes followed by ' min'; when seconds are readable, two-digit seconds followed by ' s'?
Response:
5 h 56 min
